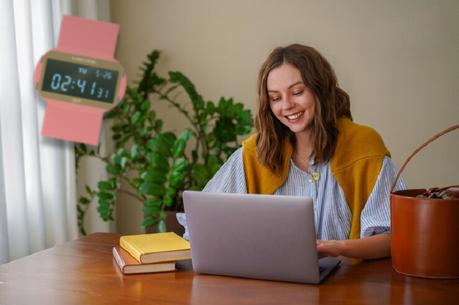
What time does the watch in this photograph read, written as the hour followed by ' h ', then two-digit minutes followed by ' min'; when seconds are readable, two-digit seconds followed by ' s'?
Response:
2 h 41 min
